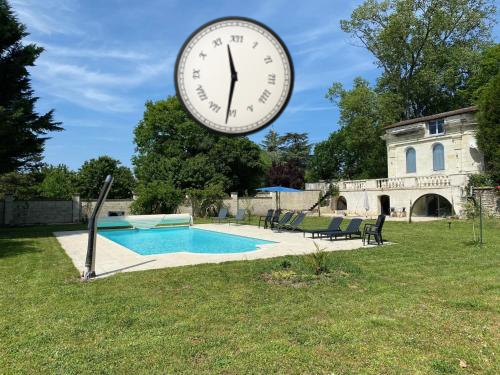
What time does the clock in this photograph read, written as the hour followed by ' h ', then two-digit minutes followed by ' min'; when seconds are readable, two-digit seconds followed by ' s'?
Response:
11 h 31 min
